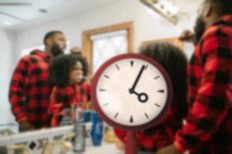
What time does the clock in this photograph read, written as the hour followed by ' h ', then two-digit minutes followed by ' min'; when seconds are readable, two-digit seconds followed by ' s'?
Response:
4 h 04 min
